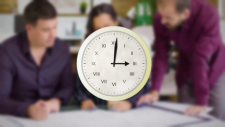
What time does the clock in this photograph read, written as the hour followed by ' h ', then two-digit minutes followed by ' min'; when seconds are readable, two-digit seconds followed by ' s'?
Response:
3 h 01 min
